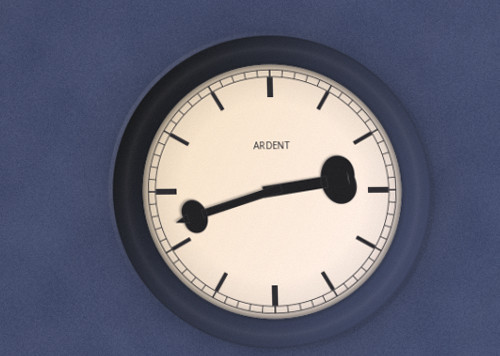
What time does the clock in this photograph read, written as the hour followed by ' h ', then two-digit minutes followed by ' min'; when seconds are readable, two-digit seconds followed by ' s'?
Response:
2 h 42 min
